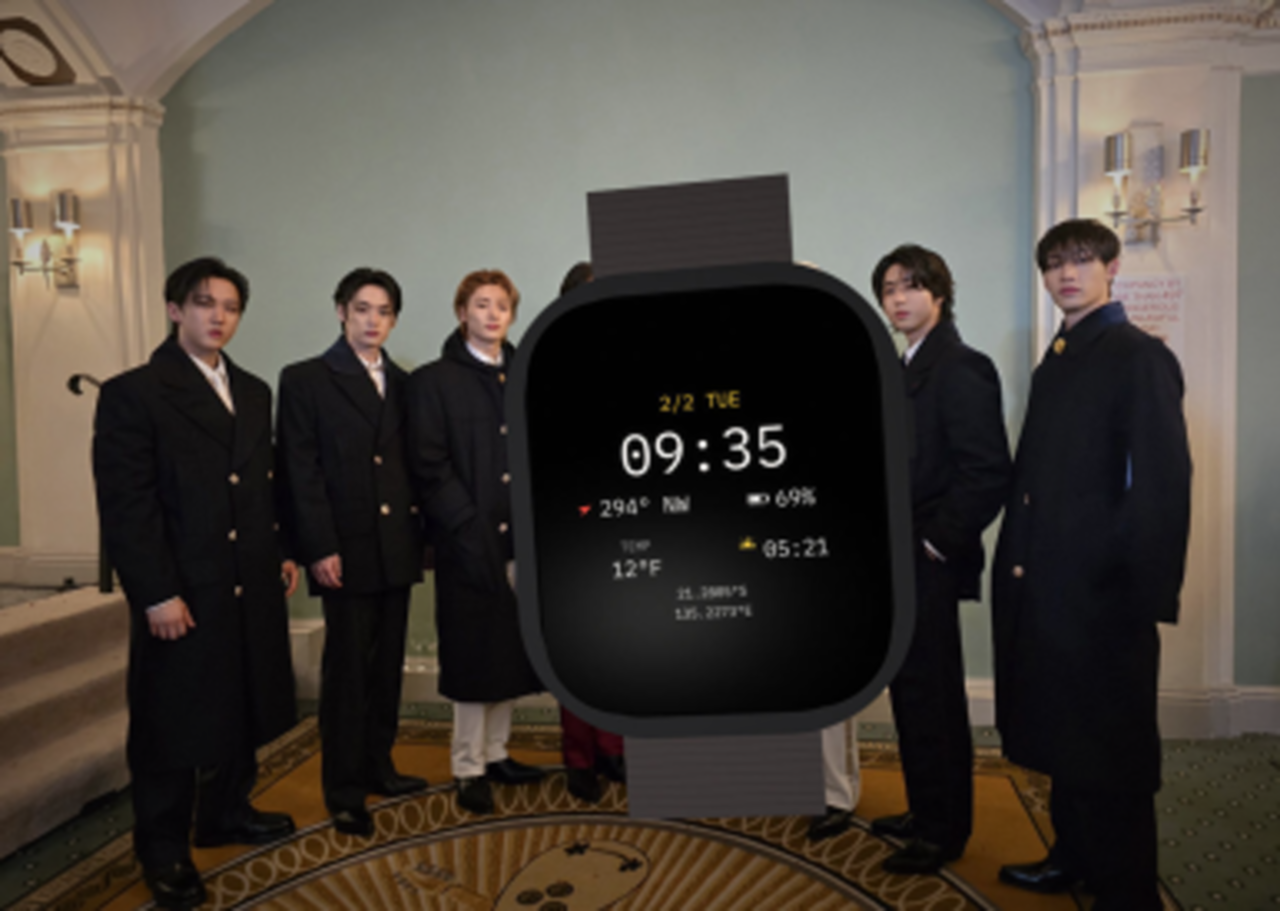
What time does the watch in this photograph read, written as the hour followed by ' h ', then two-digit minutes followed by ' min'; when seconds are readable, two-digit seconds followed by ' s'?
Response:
9 h 35 min
